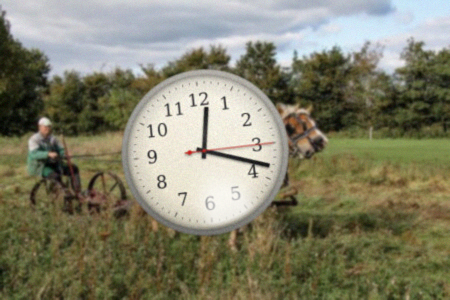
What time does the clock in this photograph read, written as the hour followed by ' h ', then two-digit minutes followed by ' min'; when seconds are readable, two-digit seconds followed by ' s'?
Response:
12 h 18 min 15 s
